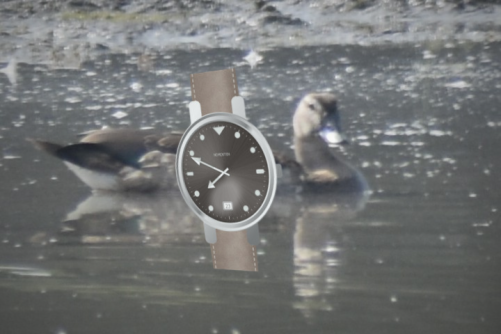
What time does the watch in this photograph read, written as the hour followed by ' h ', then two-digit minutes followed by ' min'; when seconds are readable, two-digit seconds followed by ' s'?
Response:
7 h 49 min
